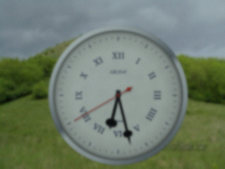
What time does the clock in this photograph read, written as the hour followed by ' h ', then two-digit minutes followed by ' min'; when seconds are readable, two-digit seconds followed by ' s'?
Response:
6 h 27 min 40 s
